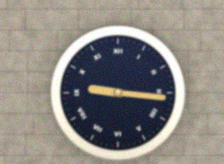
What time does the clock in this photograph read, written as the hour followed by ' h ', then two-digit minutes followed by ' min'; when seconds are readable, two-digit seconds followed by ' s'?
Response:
9 h 16 min
